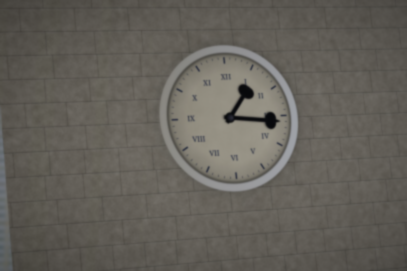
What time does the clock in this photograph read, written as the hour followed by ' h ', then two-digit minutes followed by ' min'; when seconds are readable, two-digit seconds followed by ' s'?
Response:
1 h 16 min
